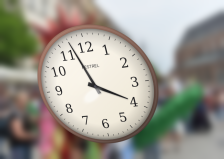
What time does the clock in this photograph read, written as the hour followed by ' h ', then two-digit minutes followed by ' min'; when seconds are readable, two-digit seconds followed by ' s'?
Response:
3 h 57 min
